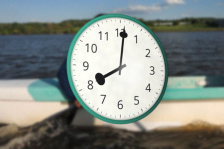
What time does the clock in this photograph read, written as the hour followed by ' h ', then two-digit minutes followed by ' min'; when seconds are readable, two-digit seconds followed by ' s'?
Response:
8 h 01 min
